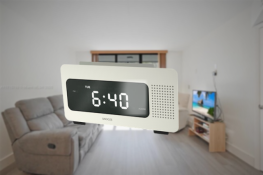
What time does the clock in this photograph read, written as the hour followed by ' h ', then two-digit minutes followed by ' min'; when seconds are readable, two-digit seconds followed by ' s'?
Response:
6 h 40 min
